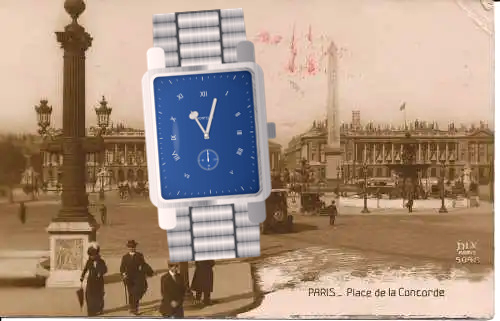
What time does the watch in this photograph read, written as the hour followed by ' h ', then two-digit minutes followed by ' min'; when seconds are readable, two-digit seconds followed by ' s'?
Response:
11 h 03 min
